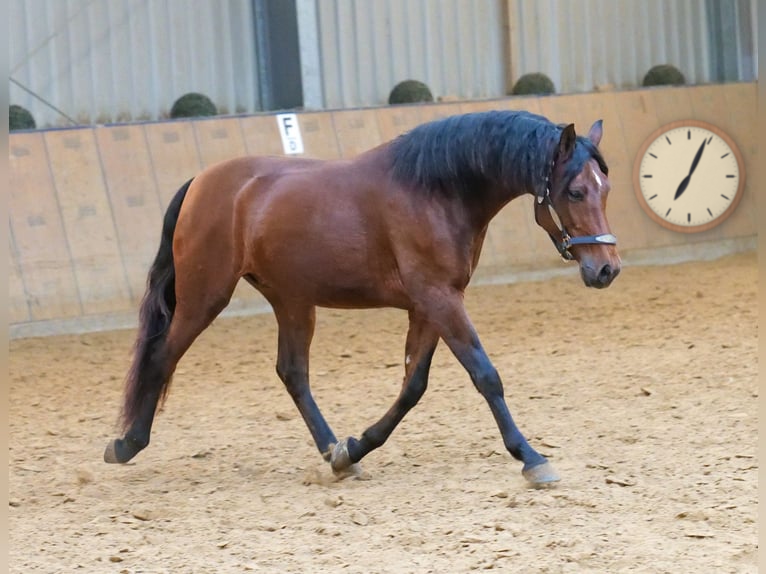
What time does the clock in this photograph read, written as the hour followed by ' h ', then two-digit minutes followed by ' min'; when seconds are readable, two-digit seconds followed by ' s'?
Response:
7 h 04 min
